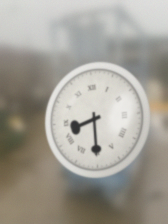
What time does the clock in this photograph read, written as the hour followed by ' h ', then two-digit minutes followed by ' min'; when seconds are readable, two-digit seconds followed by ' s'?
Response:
8 h 30 min
